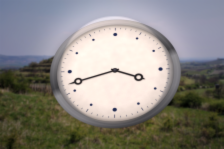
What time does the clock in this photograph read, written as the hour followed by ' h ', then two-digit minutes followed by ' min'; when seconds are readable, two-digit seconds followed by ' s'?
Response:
3 h 42 min
